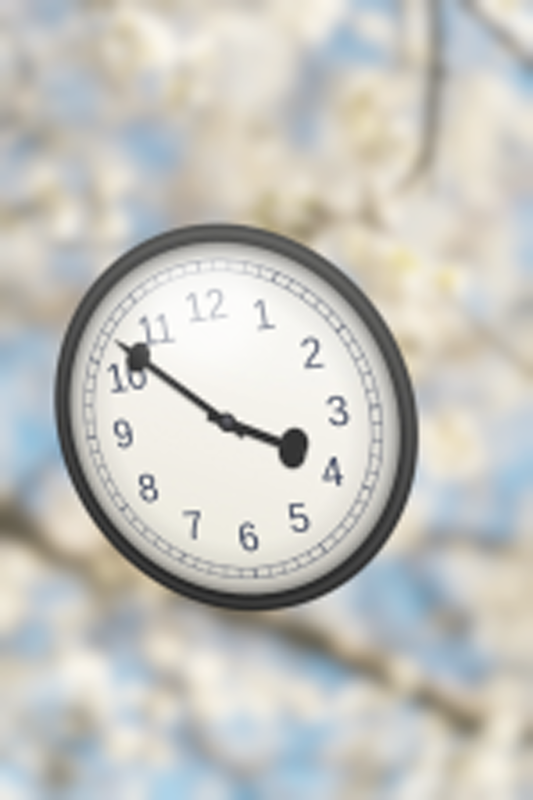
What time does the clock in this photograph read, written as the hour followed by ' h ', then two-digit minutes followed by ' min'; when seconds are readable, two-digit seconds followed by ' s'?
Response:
3 h 52 min
